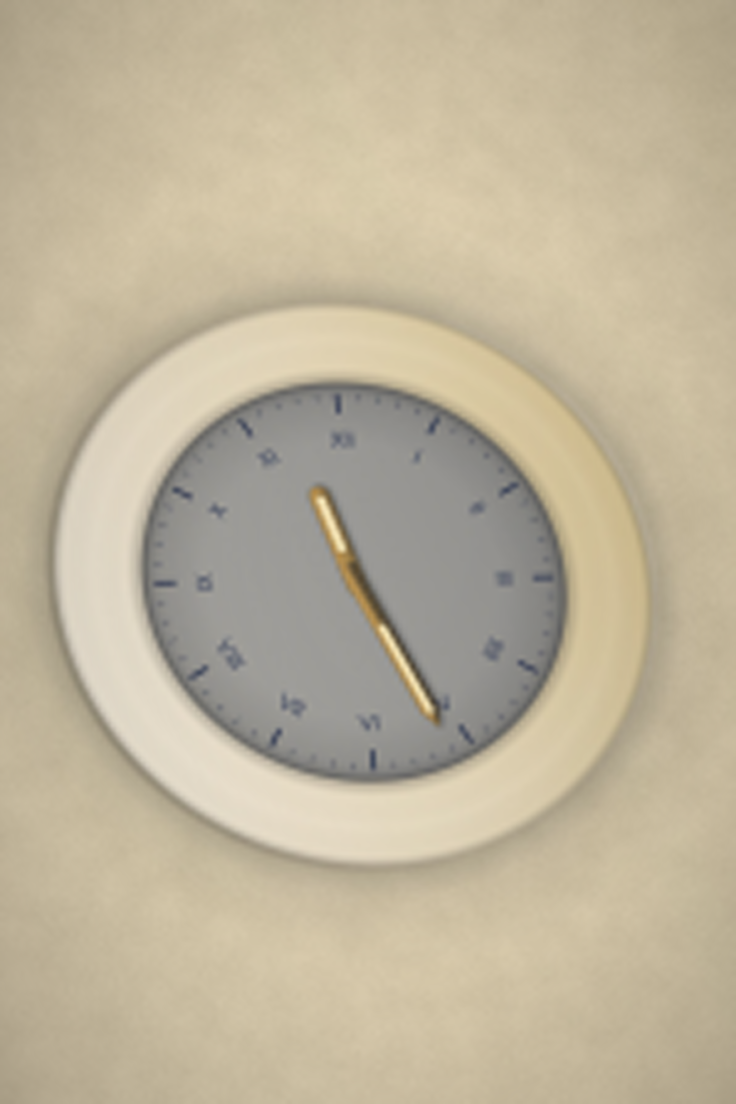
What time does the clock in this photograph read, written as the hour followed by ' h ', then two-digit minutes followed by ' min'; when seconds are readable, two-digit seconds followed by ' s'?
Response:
11 h 26 min
